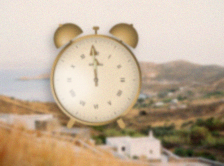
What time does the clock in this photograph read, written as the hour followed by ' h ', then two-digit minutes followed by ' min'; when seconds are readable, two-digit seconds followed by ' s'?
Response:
11 h 59 min
